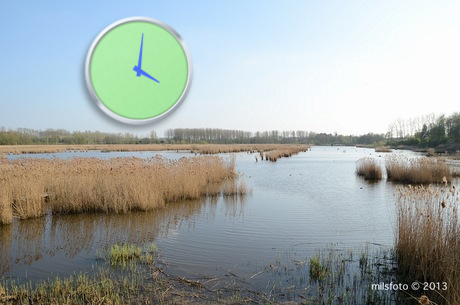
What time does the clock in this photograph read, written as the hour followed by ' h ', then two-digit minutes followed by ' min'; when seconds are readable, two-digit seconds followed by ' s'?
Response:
4 h 01 min
